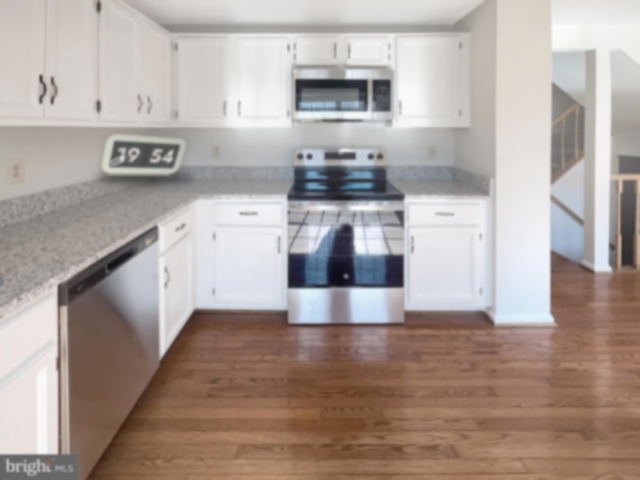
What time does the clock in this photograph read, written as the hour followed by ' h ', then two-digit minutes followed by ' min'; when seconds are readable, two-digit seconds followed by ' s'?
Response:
19 h 54 min
